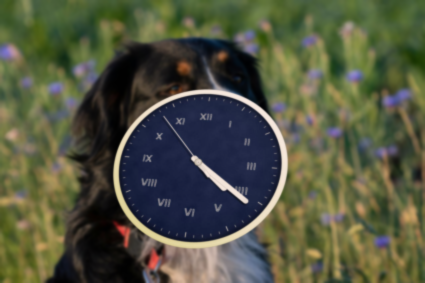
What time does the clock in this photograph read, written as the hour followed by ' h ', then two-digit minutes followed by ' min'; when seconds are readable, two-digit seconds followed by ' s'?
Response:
4 h 20 min 53 s
